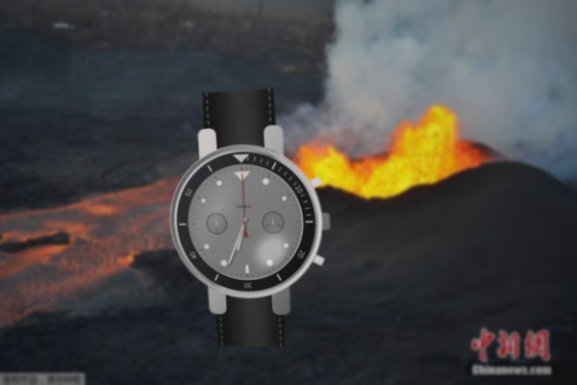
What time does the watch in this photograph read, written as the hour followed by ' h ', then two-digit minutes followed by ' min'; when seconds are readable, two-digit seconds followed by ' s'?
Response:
6 h 34 min
